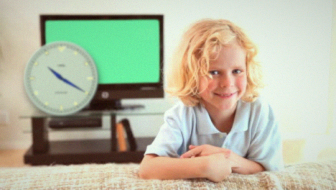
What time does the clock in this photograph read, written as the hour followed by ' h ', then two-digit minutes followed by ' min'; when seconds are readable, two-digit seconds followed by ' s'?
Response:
10 h 20 min
